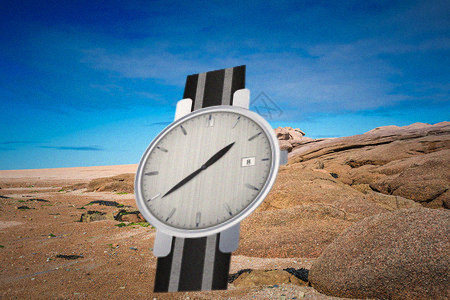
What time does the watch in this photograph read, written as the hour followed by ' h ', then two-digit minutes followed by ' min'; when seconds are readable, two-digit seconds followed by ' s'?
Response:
1 h 39 min
